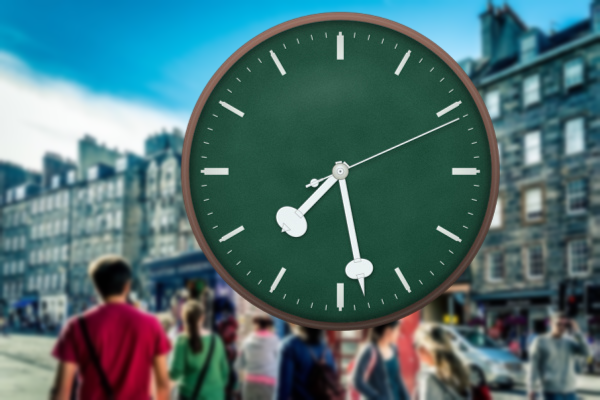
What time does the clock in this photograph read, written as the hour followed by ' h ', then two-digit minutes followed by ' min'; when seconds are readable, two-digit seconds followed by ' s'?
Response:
7 h 28 min 11 s
